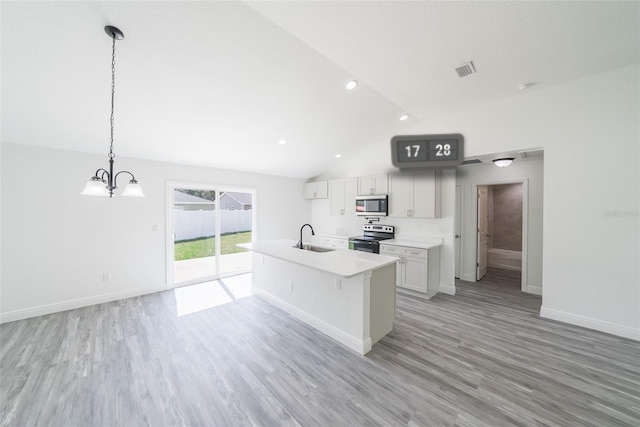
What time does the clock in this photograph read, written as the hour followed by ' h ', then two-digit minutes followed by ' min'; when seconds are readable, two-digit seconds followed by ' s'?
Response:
17 h 28 min
